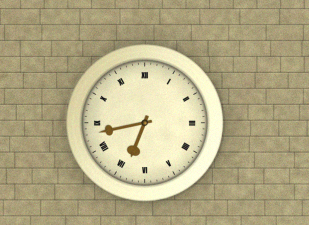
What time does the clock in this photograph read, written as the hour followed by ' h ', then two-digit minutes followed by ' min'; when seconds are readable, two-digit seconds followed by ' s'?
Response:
6 h 43 min
